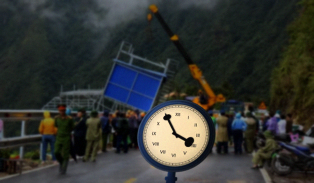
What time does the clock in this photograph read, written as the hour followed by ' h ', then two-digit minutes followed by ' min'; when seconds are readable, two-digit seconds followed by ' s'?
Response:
3 h 55 min
